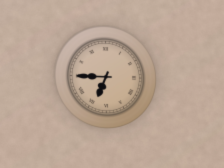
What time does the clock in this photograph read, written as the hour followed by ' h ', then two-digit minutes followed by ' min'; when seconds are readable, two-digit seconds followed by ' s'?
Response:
6 h 45 min
